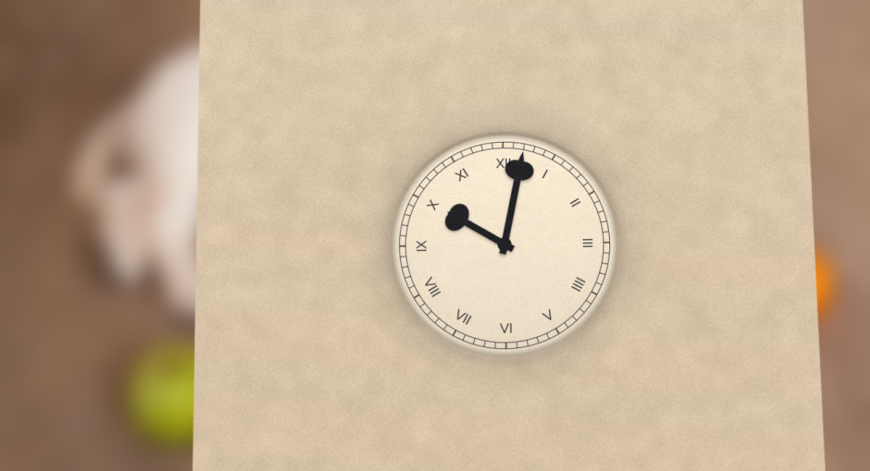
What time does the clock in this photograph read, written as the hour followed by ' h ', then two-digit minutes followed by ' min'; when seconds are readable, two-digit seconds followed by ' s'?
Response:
10 h 02 min
